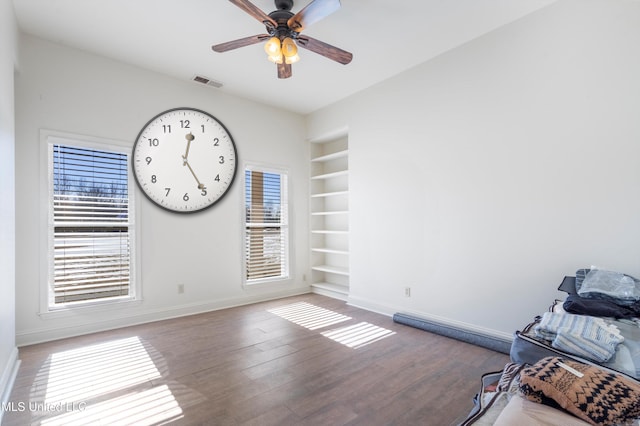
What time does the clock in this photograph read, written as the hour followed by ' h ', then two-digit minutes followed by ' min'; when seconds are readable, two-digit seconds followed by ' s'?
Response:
12 h 25 min
